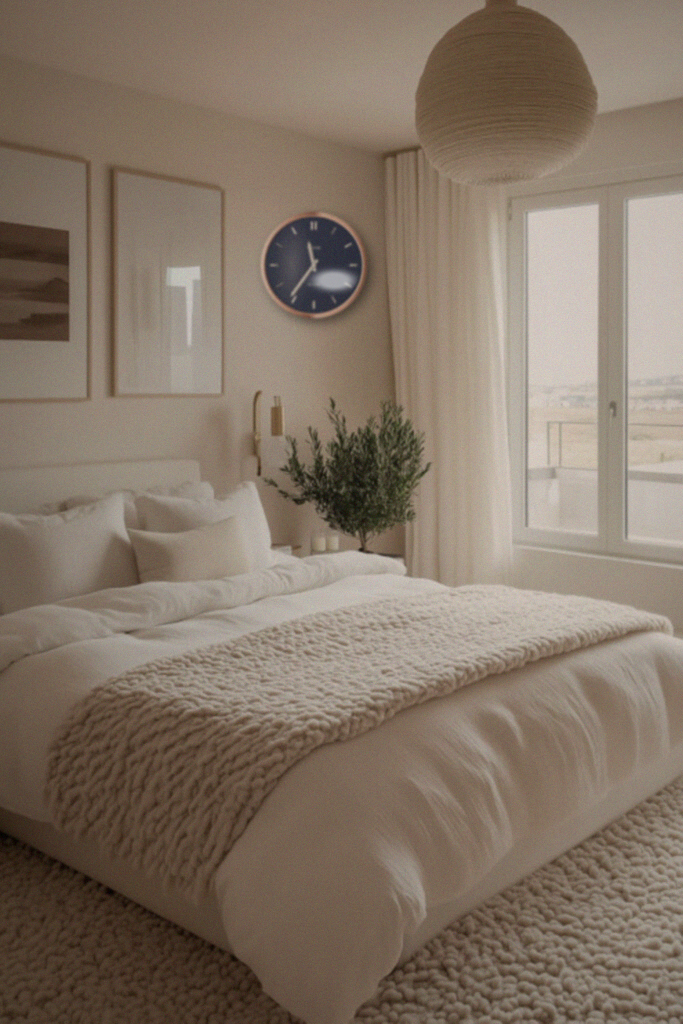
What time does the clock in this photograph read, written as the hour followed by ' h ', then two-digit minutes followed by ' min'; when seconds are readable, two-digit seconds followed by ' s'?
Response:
11 h 36 min
